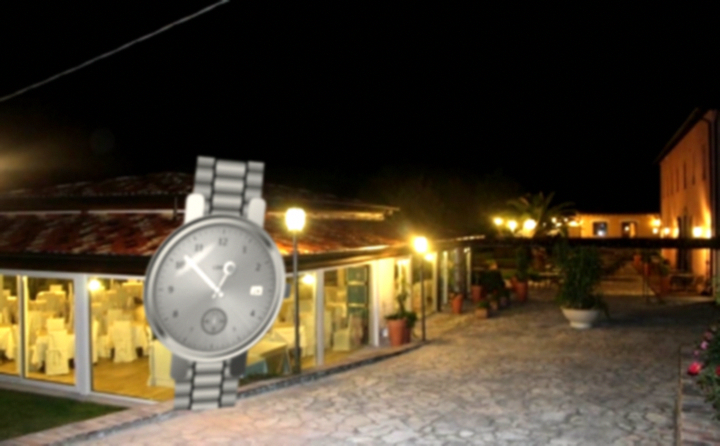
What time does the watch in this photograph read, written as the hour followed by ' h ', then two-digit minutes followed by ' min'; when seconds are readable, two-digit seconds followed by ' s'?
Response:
12 h 52 min
